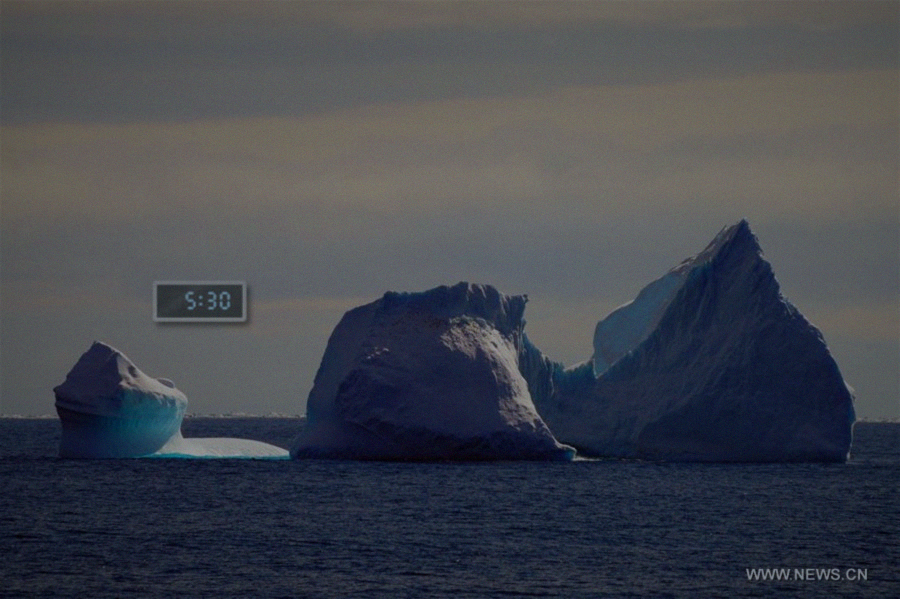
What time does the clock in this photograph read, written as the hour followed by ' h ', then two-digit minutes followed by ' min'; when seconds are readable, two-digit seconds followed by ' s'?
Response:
5 h 30 min
